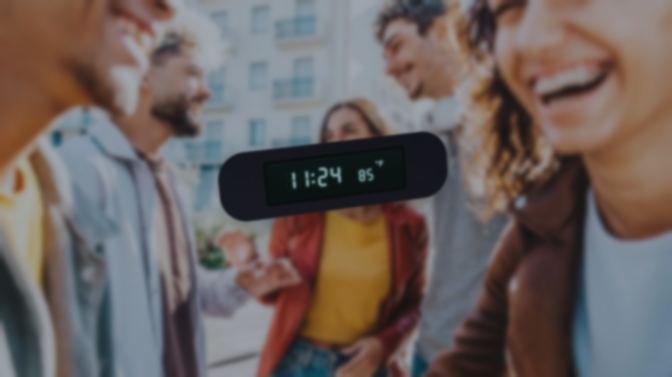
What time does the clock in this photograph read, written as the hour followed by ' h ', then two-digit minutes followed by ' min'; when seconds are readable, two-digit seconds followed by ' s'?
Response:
11 h 24 min
